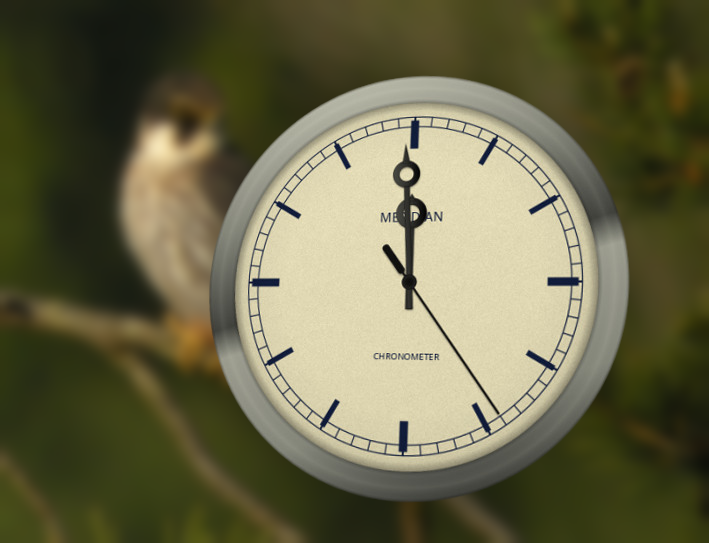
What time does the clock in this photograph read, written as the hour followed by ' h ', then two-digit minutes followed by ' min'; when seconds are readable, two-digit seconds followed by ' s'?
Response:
11 h 59 min 24 s
